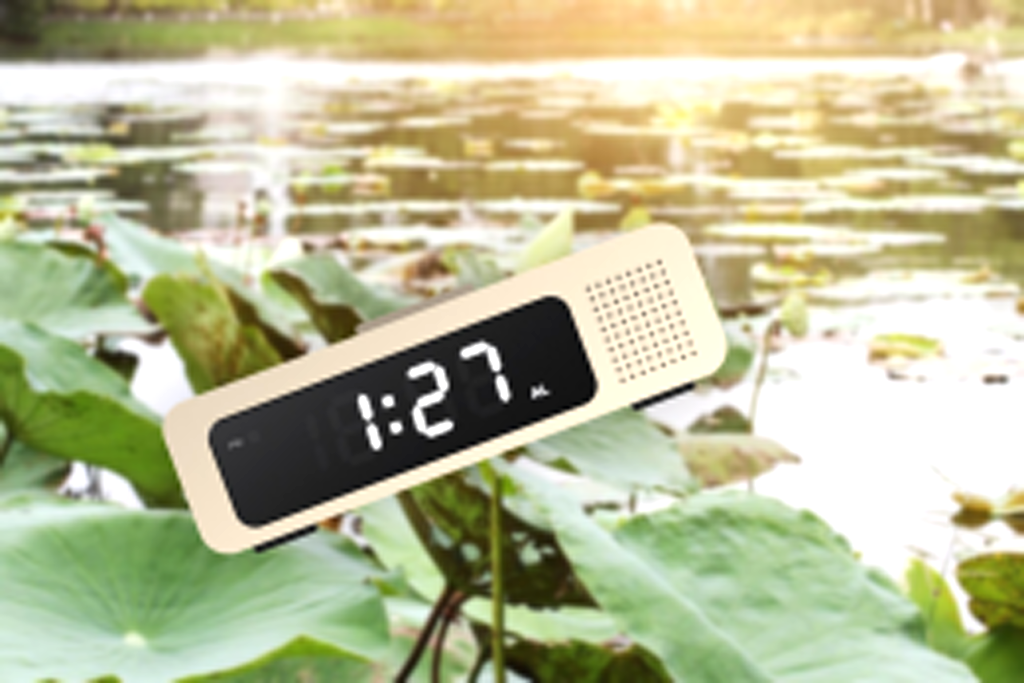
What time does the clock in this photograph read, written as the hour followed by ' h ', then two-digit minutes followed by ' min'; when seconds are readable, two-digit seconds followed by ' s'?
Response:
1 h 27 min
